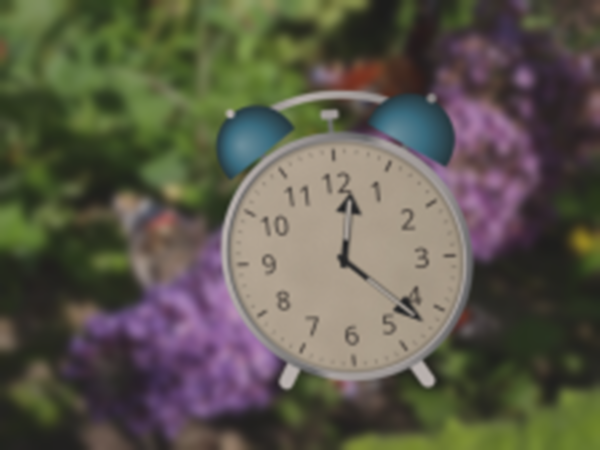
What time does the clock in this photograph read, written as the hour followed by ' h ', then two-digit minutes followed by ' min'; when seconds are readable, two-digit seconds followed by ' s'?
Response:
12 h 22 min
